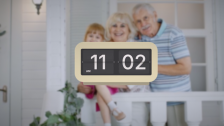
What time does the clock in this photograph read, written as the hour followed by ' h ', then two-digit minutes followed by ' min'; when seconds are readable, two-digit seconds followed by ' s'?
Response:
11 h 02 min
